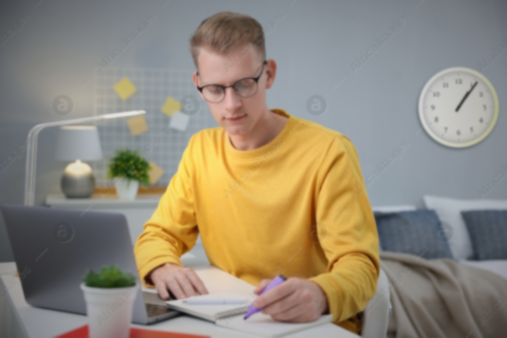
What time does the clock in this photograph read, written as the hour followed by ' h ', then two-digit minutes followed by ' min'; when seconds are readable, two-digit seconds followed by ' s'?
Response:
1 h 06 min
